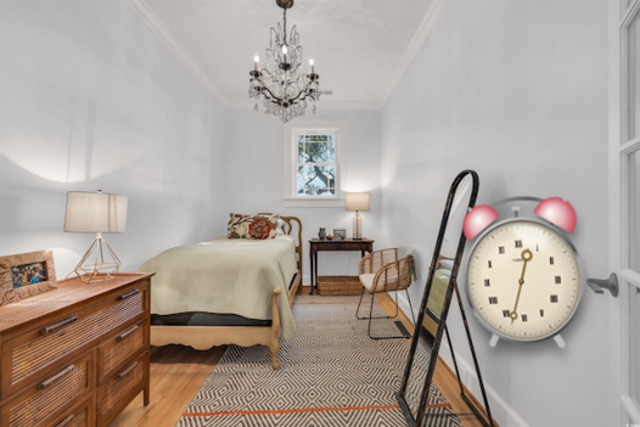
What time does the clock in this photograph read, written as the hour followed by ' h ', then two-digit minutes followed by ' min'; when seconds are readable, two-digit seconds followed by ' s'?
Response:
12 h 33 min
